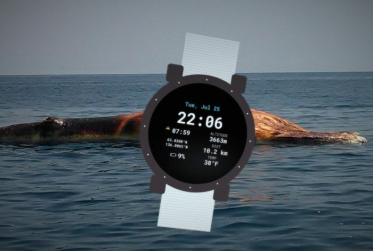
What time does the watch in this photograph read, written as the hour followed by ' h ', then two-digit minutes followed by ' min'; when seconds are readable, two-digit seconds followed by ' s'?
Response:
22 h 06 min
